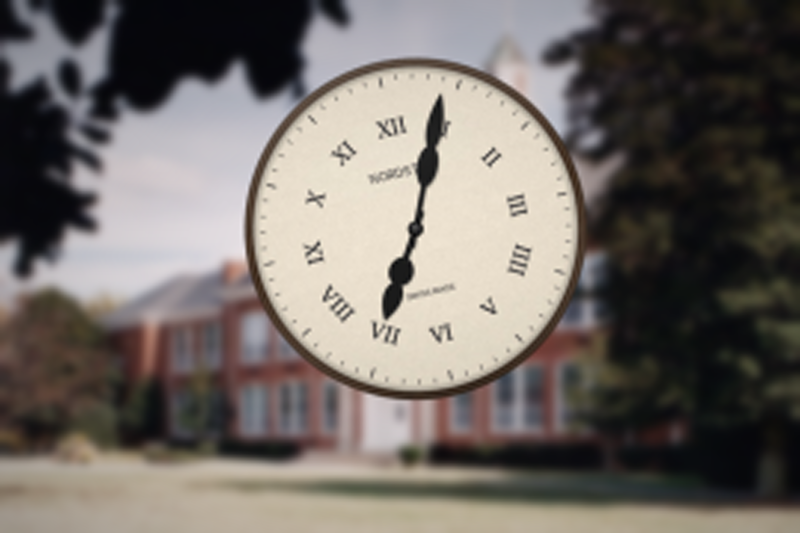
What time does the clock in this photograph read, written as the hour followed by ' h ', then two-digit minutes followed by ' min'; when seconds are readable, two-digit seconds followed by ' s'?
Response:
7 h 04 min
